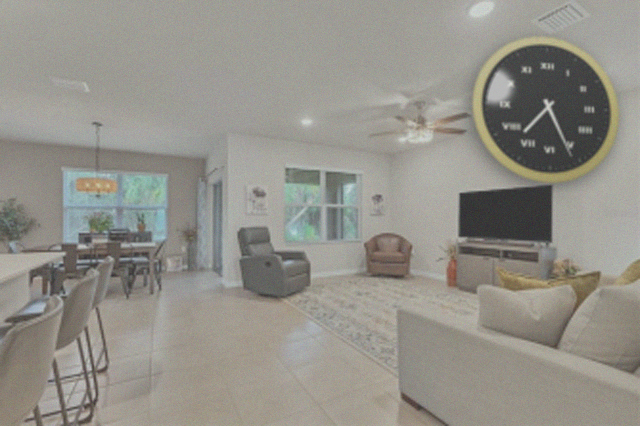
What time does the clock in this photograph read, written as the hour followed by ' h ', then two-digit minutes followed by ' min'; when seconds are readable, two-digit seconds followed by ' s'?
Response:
7 h 26 min
